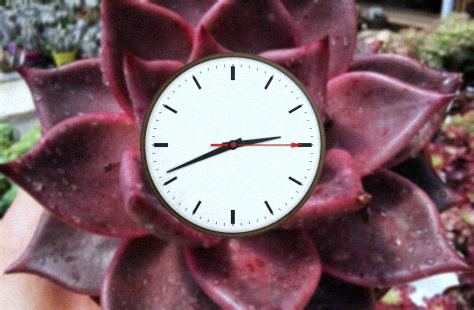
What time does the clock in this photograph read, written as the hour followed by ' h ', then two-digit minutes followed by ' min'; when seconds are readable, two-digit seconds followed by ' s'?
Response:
2 h 41 min 15 s
